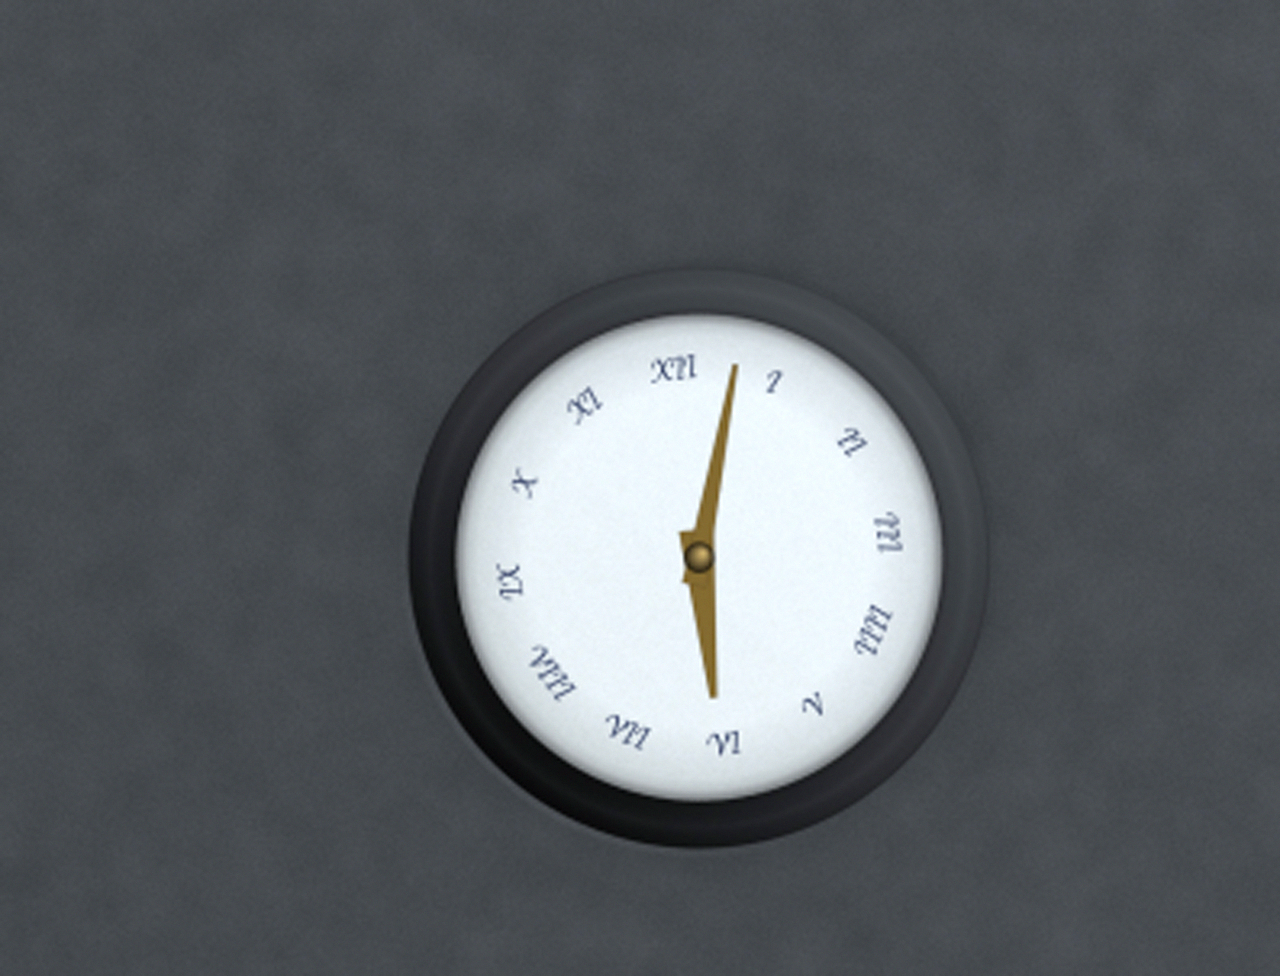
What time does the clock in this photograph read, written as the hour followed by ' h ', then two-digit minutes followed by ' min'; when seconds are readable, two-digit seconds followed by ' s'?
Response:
6 h 03 min
